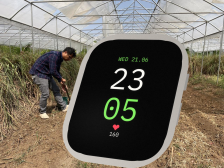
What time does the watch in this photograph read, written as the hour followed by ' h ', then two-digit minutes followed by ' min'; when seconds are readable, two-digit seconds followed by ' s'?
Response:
23 h 05 min
